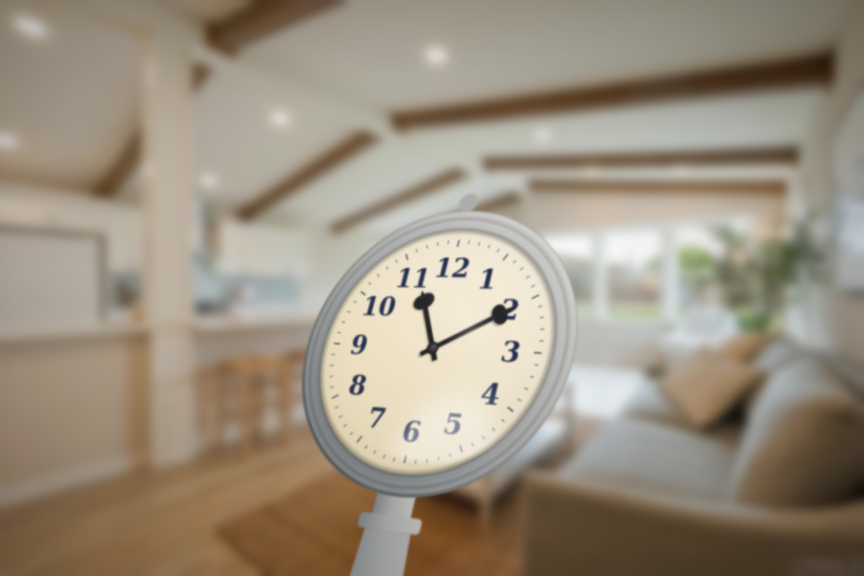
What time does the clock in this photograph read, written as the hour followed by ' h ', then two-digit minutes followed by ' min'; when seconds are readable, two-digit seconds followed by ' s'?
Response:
11 h 10 min
